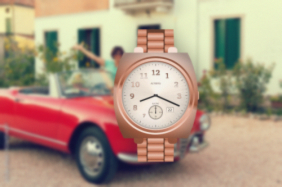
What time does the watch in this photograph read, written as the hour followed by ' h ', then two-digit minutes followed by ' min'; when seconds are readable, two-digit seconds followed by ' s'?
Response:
8 h 19 min
